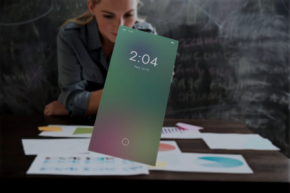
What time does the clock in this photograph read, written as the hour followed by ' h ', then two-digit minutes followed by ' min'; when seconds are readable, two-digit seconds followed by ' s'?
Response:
2 h 04 min
